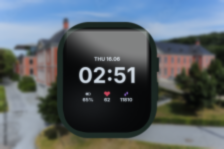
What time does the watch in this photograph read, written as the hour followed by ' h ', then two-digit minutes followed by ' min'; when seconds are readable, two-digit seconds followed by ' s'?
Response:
2 h 51 min
